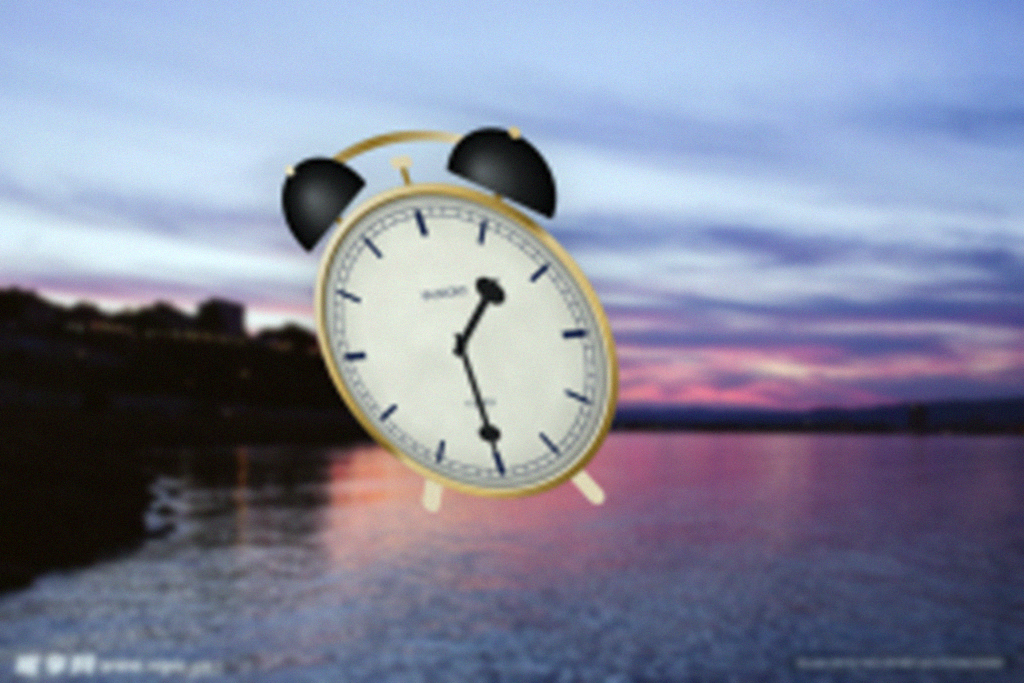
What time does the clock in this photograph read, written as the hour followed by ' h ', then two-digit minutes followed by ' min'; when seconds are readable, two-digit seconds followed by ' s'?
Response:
1 h 30 min
